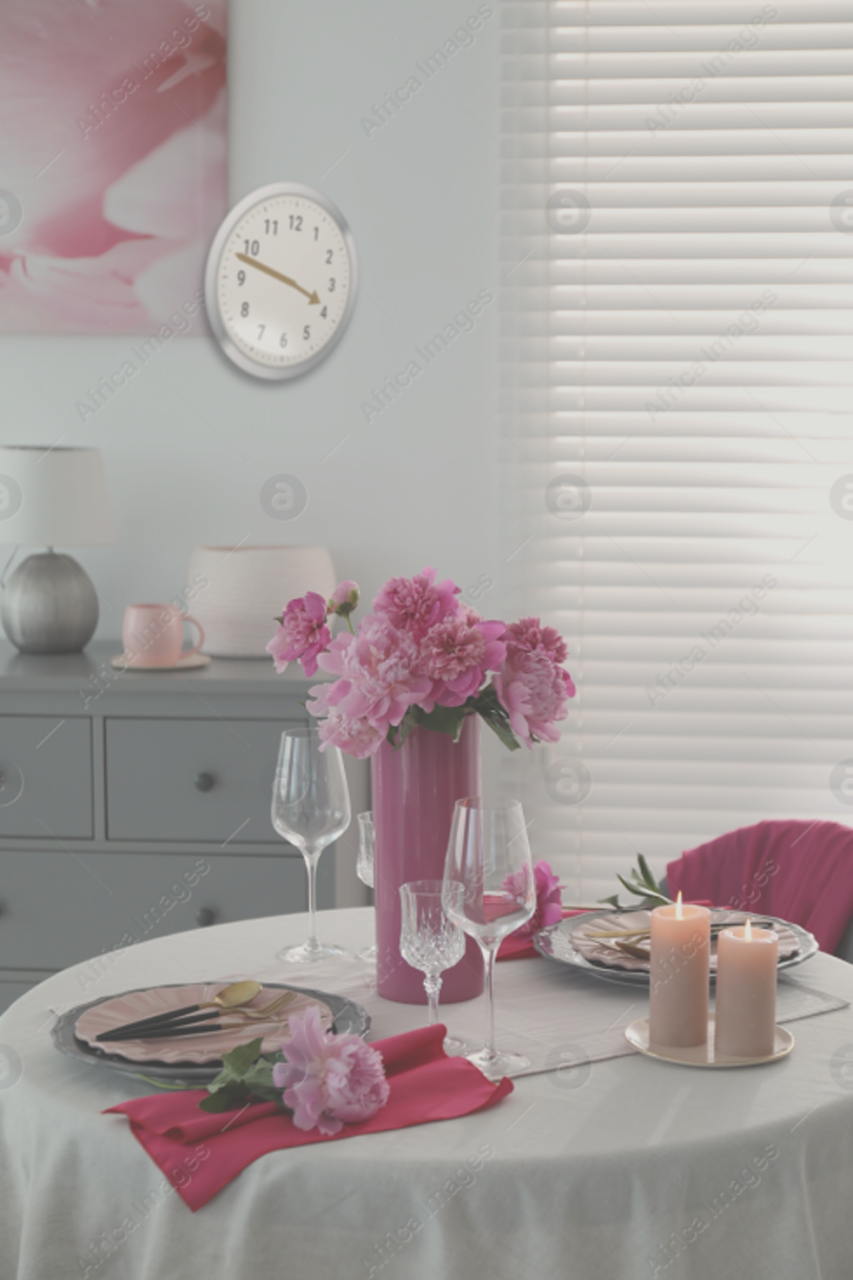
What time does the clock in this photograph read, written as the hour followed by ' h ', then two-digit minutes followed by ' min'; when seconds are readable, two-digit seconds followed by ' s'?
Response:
3 h 48 min
